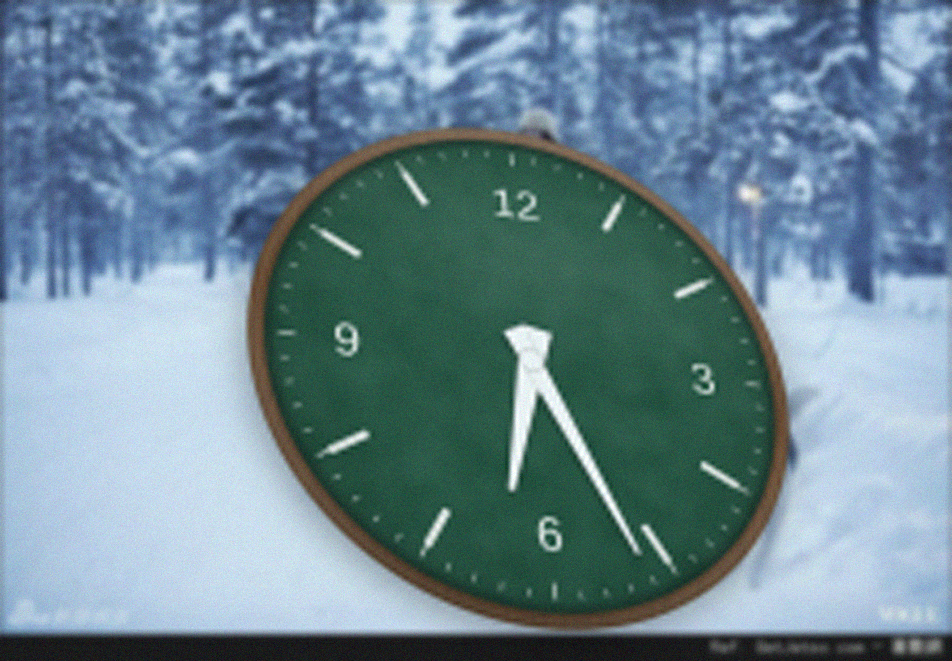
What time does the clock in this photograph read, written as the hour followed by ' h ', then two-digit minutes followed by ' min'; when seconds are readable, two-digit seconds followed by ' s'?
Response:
6 h 26 min
